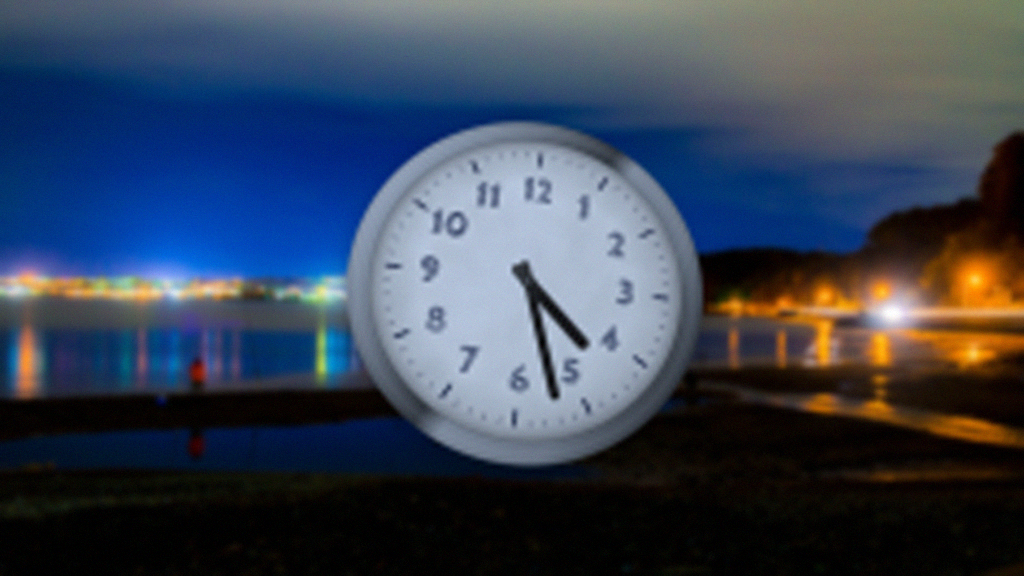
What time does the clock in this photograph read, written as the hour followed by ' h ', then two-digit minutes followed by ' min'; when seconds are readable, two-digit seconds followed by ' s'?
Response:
4 h 27 min
